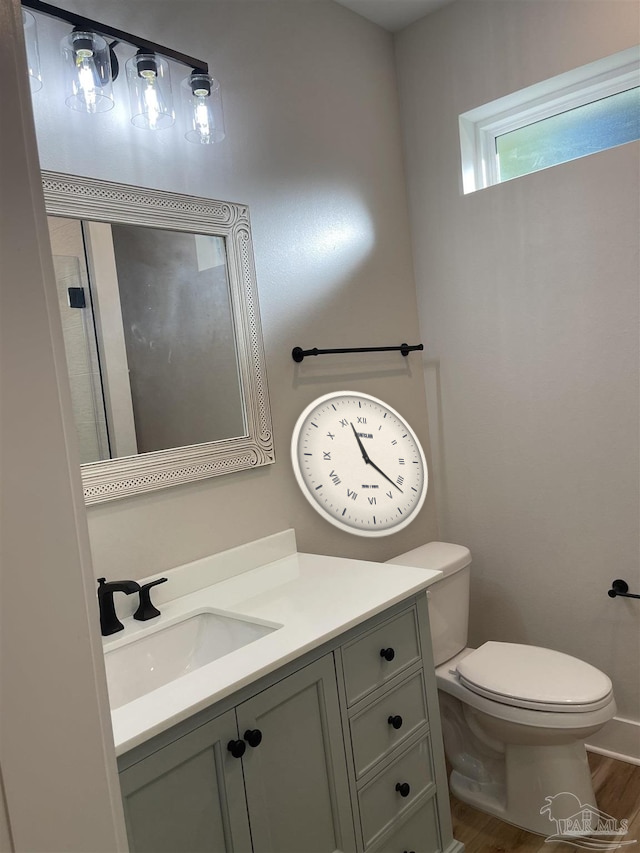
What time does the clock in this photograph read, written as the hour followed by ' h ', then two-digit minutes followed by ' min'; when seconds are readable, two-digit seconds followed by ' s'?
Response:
11 h 22 min
